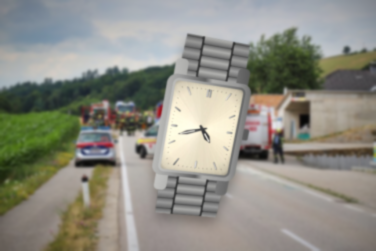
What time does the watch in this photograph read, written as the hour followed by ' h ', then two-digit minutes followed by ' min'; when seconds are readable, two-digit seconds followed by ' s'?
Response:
4 h 42 min
